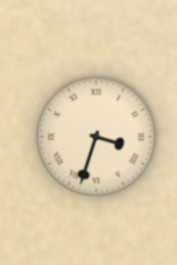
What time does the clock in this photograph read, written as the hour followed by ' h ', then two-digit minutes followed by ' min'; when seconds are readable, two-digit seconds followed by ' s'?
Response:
3 h 33 min
